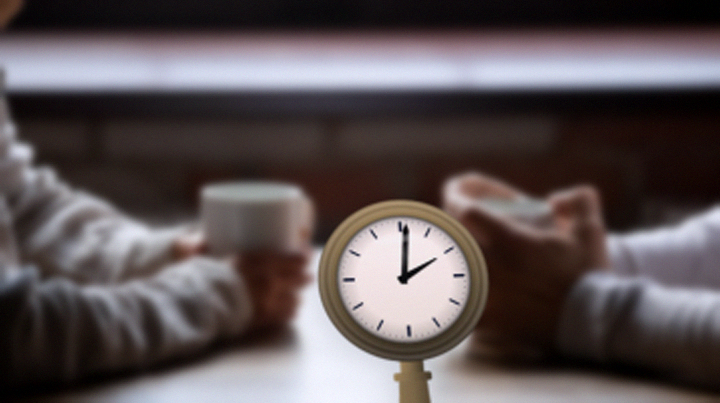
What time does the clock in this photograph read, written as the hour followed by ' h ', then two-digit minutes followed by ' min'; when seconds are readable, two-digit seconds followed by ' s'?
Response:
2 h 01 min
